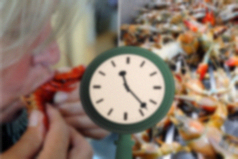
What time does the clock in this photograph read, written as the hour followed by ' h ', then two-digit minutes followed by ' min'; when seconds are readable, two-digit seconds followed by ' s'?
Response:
11 h 23 min
